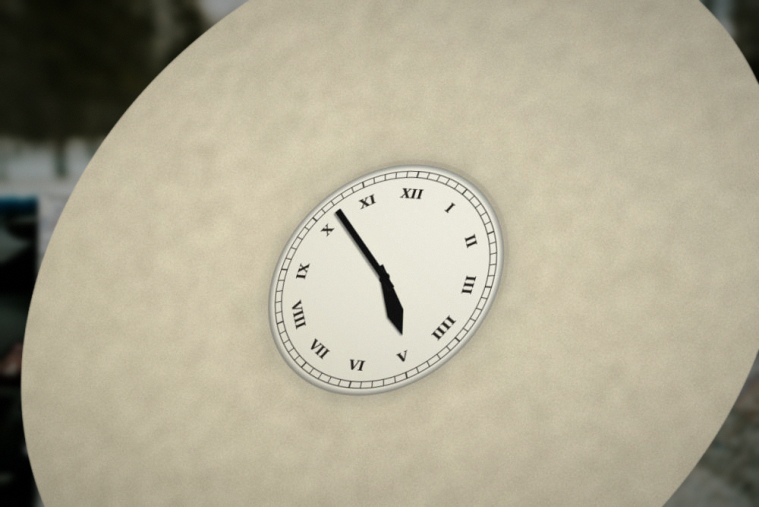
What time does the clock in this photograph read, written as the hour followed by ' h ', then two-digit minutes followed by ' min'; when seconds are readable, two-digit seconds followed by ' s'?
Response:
4 h 52 min
